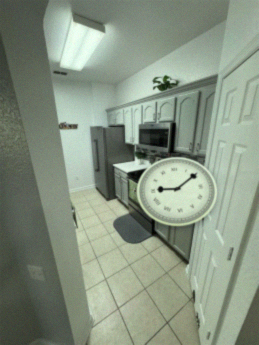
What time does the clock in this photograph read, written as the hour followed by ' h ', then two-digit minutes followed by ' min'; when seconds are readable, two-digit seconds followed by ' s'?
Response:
9 h 09 min
